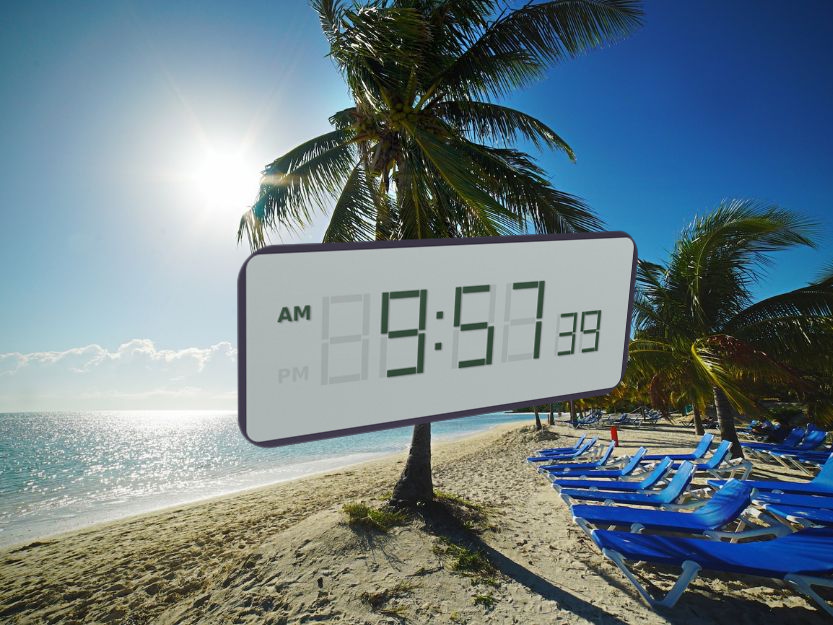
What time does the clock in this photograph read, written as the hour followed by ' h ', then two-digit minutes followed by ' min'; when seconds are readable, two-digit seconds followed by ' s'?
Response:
9 h 57 min 39 s
